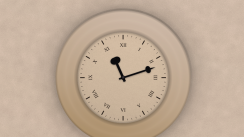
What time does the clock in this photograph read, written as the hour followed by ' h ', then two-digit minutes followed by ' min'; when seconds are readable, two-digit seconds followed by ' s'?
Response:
11 h 12 min
